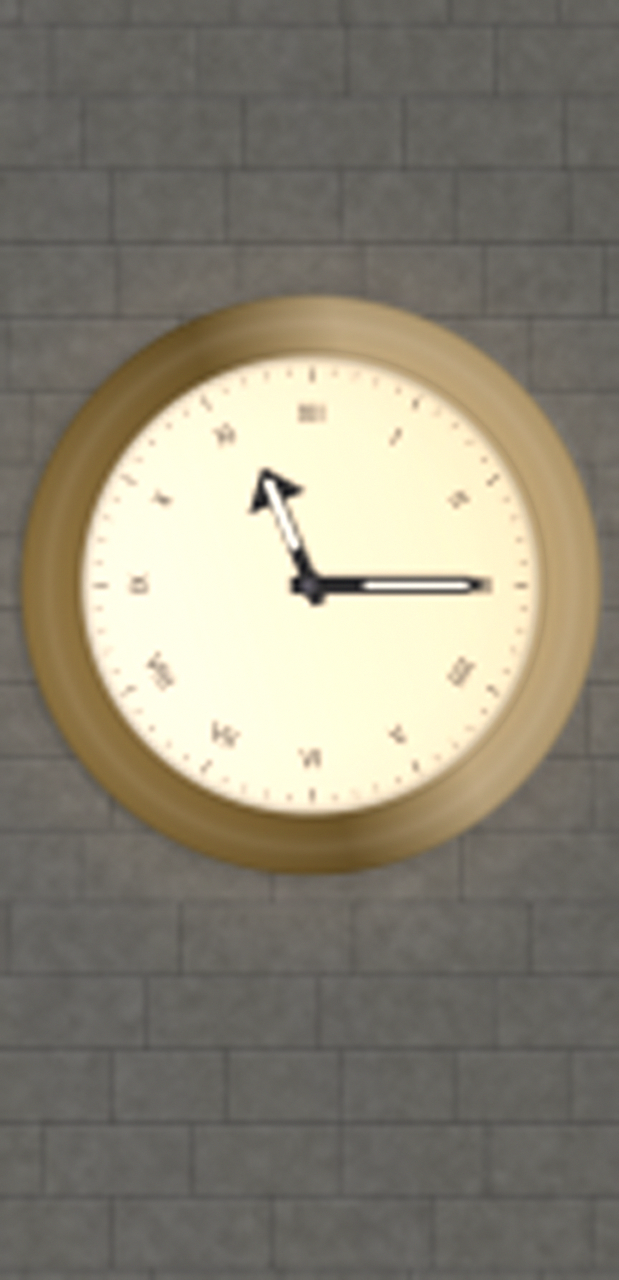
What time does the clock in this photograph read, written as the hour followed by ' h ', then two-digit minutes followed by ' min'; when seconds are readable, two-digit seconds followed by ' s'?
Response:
11 h 15 min
